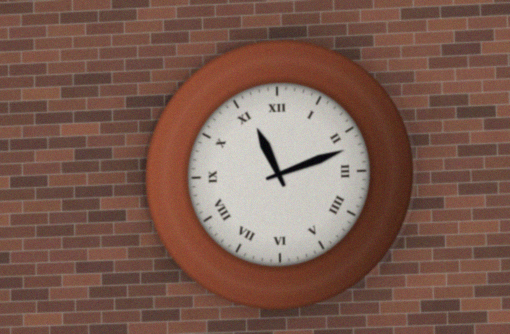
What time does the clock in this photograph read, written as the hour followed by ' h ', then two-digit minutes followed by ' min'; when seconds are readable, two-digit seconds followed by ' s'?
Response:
11 h 12 min
